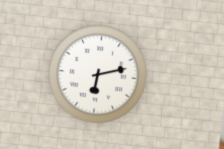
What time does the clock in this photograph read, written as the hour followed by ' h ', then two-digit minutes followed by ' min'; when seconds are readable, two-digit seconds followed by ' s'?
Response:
6 h 12 min
